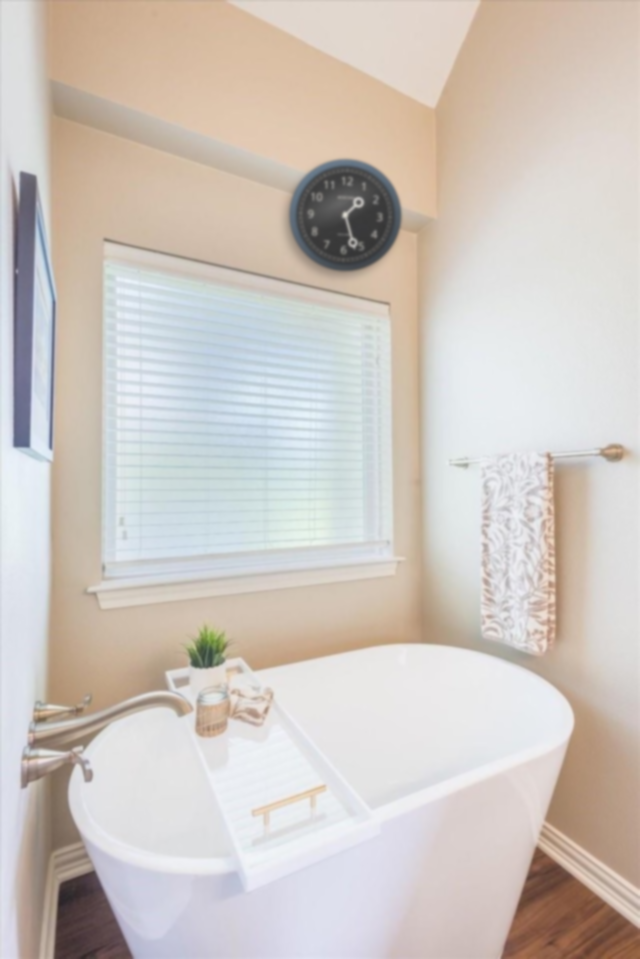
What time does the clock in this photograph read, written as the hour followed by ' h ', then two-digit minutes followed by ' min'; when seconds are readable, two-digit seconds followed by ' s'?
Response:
1 h 27 min
